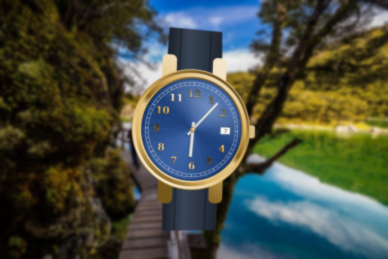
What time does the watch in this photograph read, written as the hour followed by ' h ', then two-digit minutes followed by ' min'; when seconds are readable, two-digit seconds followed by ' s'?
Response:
6 h 07 min
